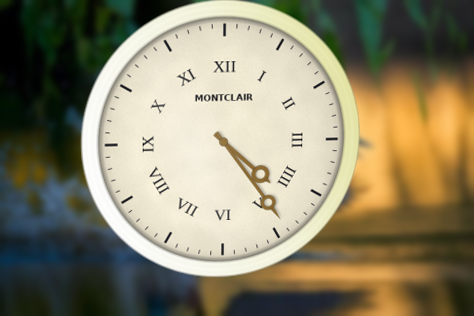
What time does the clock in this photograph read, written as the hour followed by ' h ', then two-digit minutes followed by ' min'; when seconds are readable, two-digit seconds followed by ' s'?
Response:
4 h 24 min
